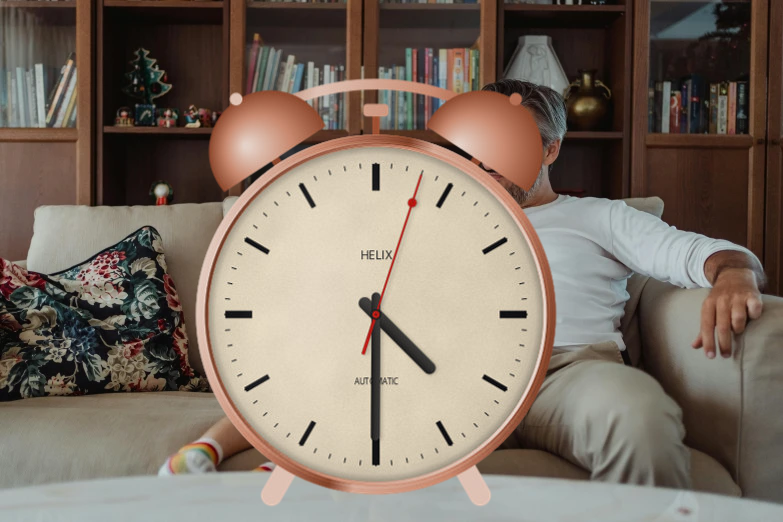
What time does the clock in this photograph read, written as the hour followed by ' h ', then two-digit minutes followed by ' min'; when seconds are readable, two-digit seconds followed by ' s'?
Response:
4 h 30 min 03 s
